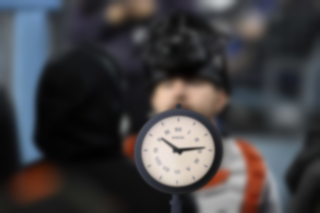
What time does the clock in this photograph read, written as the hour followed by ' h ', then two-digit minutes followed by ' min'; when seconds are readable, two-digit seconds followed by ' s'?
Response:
10 h 14 min
